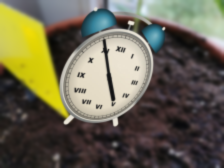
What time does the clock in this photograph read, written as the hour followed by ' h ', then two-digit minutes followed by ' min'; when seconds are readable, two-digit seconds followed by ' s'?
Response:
4 h 55 min
